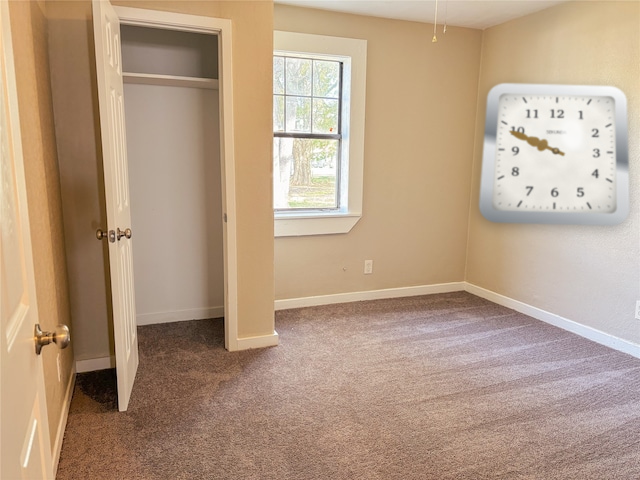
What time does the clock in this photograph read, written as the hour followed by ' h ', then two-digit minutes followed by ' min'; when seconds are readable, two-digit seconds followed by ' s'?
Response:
9 h 49 min
